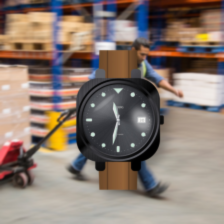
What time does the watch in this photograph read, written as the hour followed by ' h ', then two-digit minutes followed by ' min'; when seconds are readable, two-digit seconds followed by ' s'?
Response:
11 h 32 min
